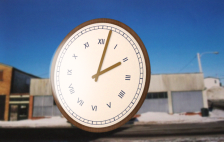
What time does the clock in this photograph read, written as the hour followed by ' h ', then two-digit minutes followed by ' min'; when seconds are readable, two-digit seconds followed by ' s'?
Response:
2 h 02 min
